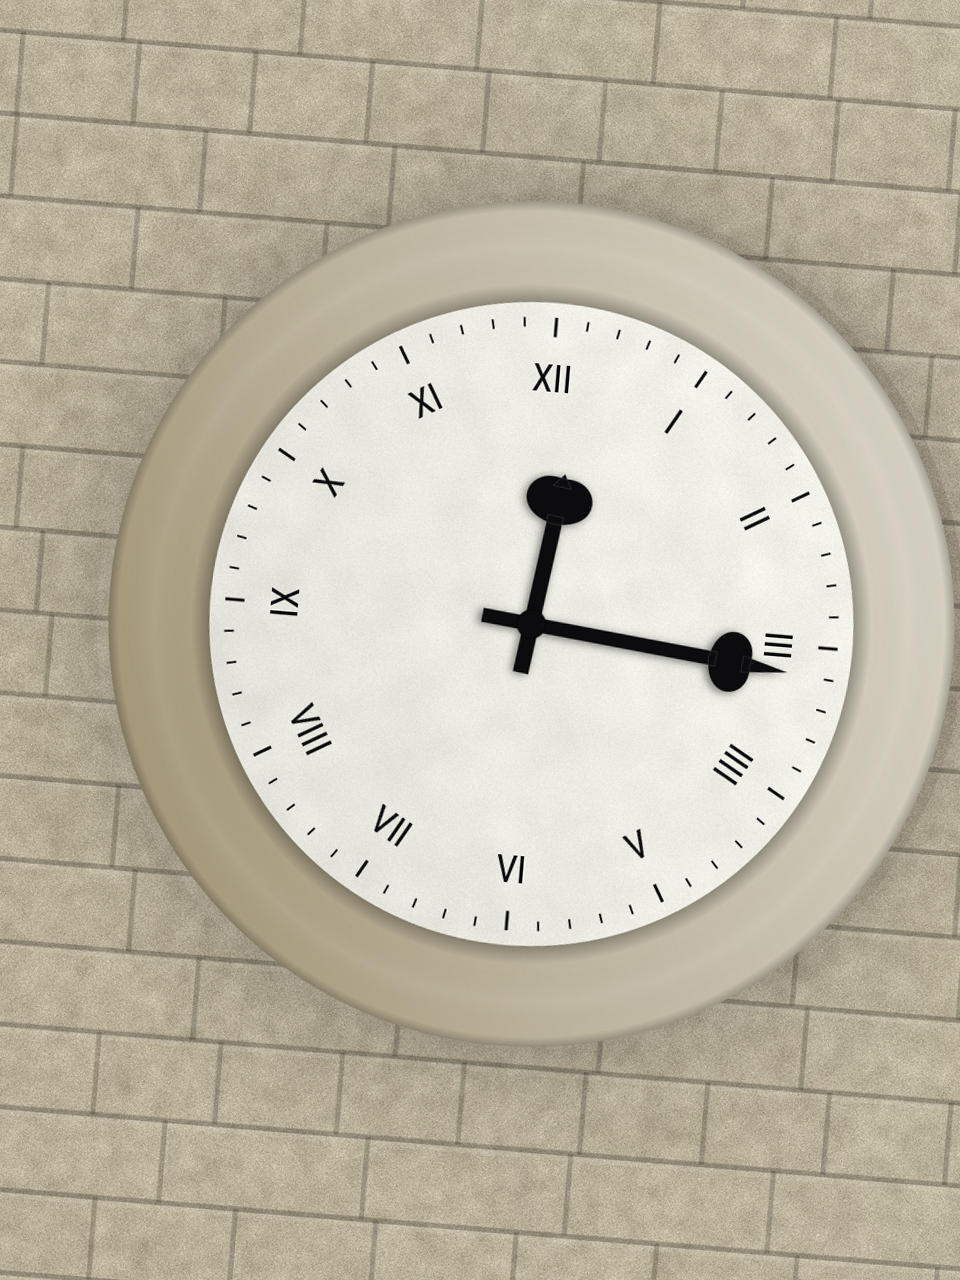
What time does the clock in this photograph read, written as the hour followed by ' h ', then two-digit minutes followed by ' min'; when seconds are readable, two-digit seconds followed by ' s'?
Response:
12 h 16 min
